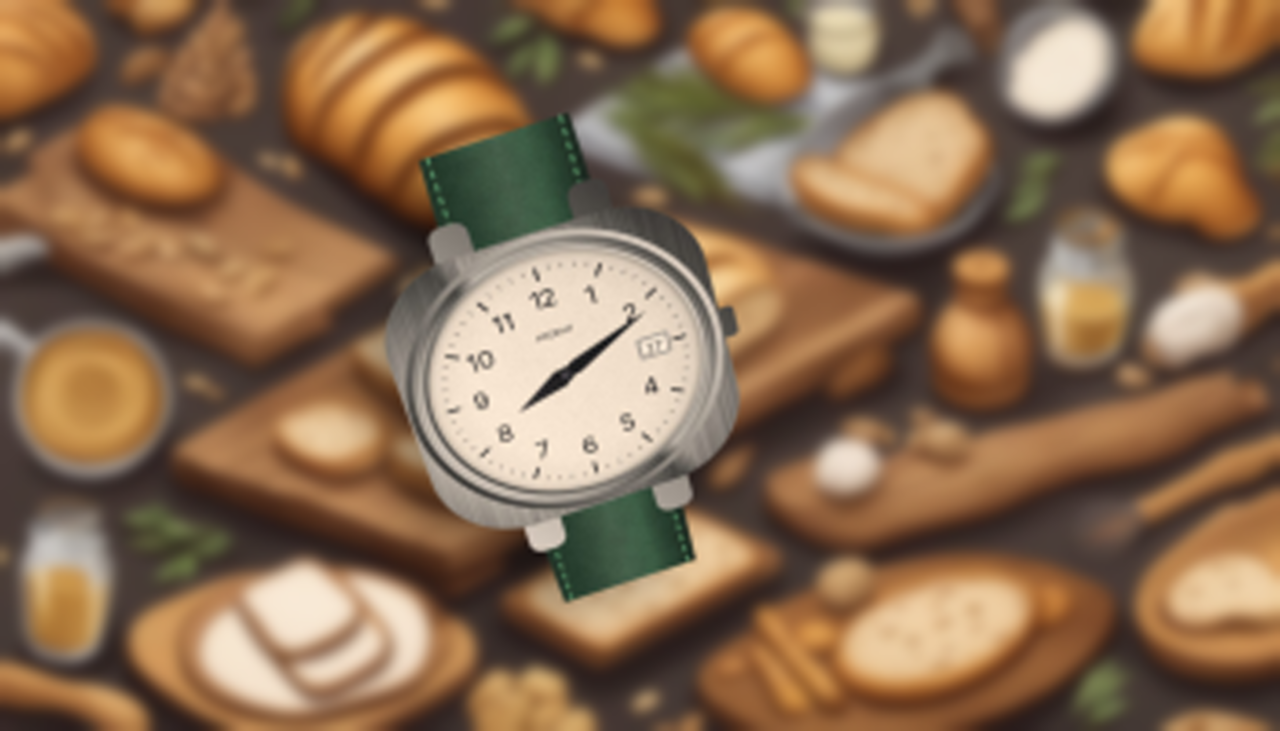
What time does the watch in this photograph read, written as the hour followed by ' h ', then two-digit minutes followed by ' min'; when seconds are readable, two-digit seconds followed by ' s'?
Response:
8 h 11 min
